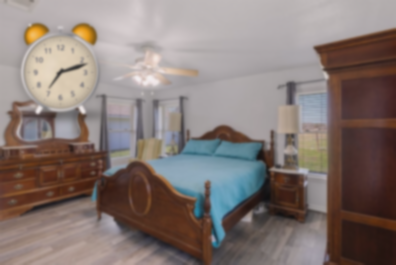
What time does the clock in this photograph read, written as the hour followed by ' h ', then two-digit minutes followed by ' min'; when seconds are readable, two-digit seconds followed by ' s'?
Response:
7 h 12 min
